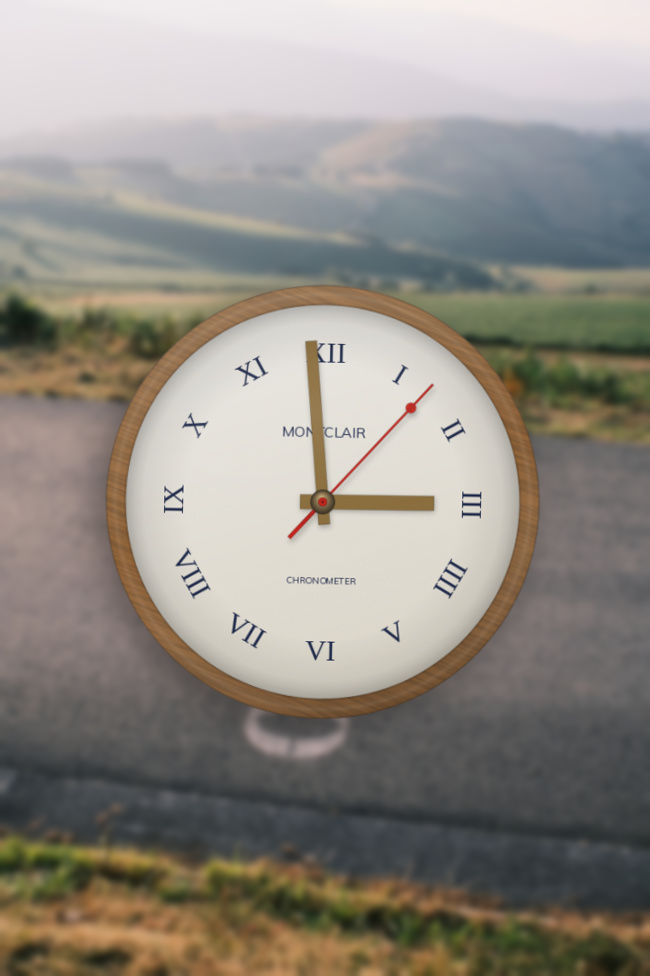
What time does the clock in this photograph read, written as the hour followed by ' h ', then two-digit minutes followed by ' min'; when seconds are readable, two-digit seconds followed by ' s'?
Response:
2 h 59 min 07 s
